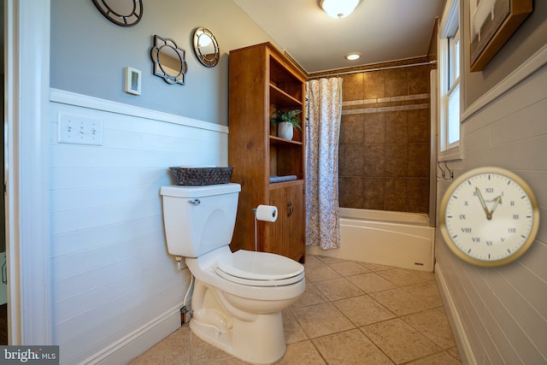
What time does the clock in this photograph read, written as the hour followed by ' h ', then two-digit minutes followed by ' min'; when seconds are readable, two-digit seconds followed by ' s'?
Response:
12 h 56 min
